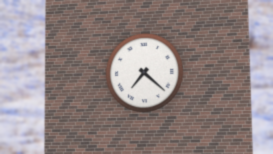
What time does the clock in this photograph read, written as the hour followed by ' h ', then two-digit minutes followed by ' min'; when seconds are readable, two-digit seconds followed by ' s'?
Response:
7 h 22 min
